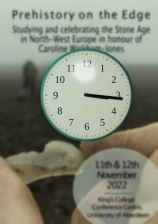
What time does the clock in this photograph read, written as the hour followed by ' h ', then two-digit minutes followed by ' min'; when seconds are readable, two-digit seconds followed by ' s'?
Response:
3 h 16 min
